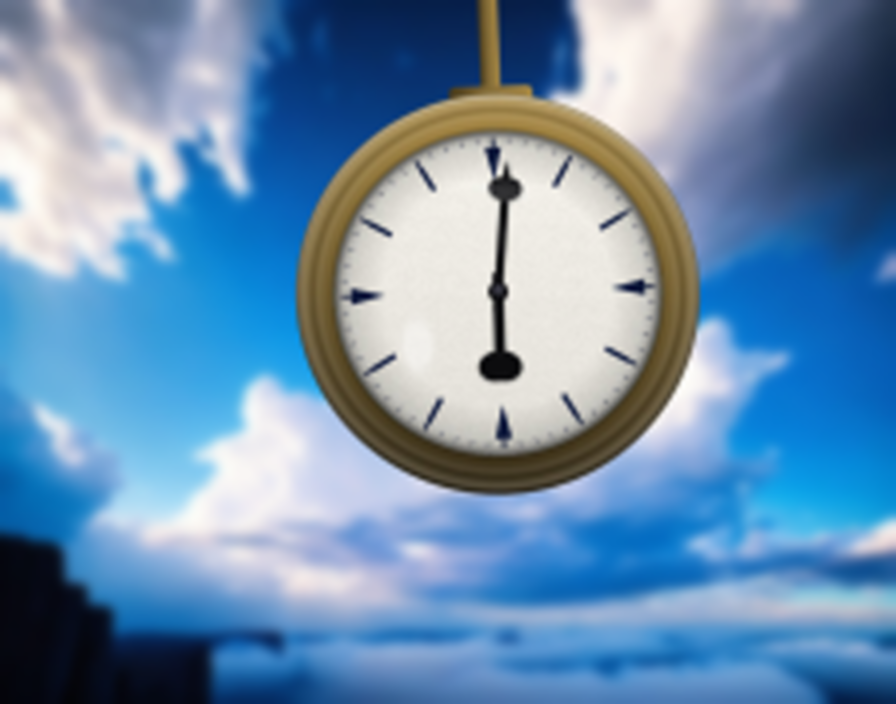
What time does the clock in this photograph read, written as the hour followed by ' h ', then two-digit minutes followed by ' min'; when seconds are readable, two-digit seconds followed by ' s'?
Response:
6 h 01 min
